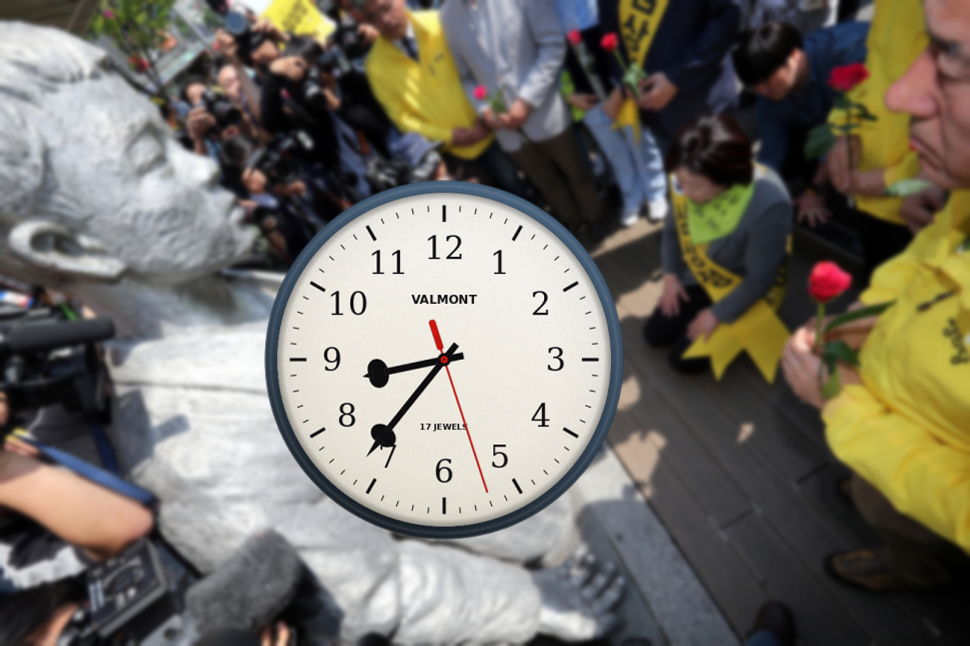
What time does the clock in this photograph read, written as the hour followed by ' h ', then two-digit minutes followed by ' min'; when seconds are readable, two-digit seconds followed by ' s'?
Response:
8 h 36 min 27 s
